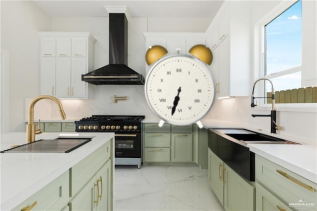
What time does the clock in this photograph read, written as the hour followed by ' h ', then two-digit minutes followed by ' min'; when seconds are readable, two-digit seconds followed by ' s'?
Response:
6 h 33 min
